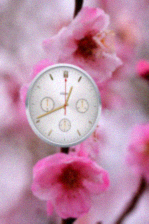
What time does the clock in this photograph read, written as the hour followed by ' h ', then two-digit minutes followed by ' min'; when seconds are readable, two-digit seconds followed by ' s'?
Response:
12 h 41 min
